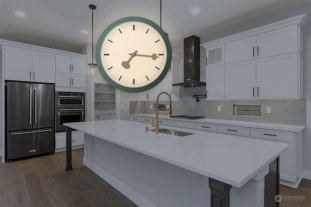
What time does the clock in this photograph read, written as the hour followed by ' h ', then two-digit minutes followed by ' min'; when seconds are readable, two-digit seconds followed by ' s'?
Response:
7 h 16 min
